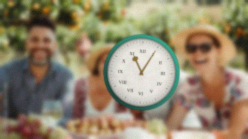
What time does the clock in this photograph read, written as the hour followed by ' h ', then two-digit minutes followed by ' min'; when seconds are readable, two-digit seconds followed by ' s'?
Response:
11 h 05 min
